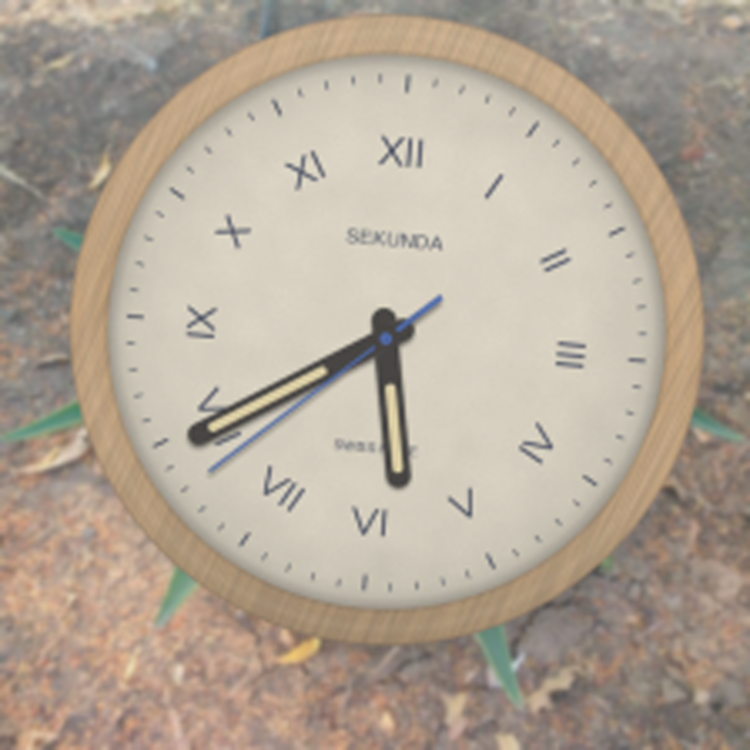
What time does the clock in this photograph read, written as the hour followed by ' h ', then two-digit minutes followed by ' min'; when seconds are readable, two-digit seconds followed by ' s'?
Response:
5 h 39 min 38 s
